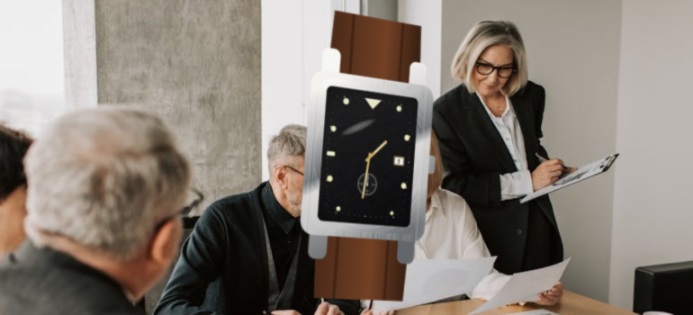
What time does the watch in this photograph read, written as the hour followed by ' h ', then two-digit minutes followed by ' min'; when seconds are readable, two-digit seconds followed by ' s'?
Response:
1 h 31 min
